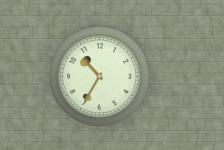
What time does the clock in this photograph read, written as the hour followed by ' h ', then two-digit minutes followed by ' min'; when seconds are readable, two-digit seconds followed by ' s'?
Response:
10 h 35 min
